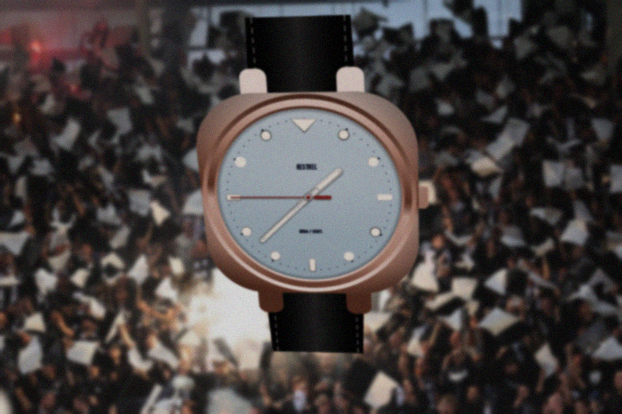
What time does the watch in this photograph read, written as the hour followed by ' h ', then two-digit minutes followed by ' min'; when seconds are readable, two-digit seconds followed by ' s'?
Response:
1 h 37 min 45 s
